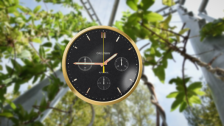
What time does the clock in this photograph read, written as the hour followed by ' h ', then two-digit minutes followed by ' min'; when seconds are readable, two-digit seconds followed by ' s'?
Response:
1 h 45 min
